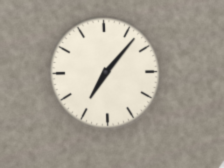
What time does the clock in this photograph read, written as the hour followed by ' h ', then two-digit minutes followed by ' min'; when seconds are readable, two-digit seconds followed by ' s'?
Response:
7 h 07 min
